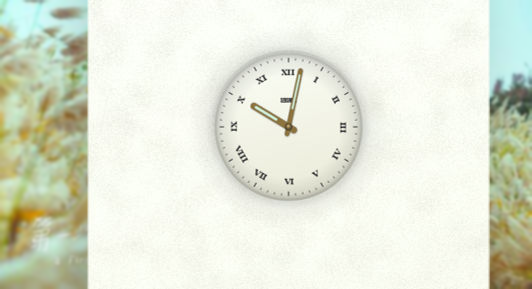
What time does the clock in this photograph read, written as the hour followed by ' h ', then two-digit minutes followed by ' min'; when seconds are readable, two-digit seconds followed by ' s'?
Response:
10 h 02 min
